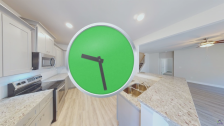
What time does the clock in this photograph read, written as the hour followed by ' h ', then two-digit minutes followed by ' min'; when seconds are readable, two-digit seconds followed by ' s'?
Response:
9 h 28 min
